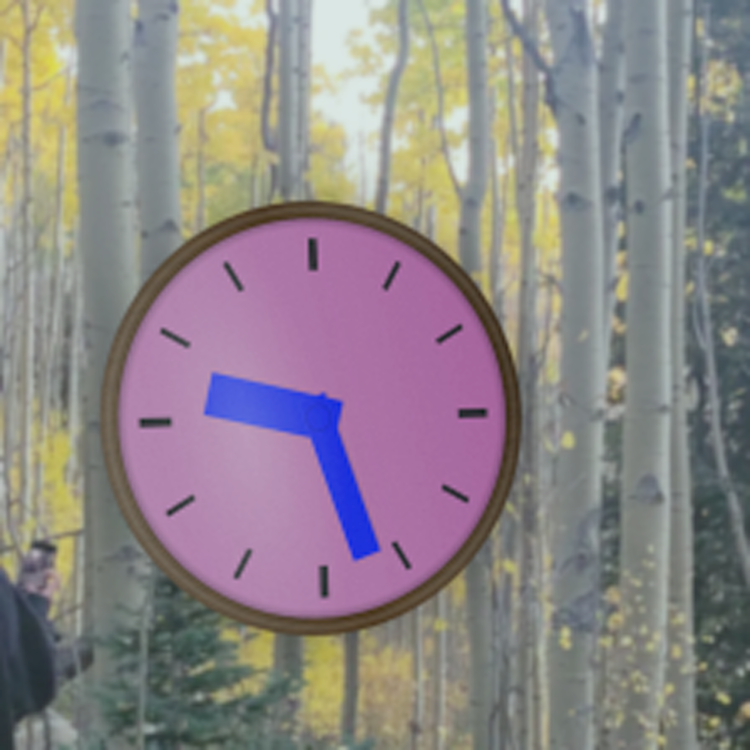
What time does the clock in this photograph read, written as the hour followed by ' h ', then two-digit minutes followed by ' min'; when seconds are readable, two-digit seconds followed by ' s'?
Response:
9 h 27 min
